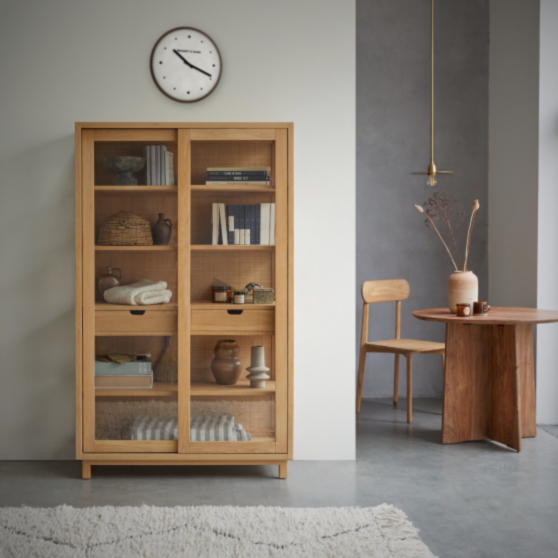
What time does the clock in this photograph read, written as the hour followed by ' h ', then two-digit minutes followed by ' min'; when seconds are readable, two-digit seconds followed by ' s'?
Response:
10 h 19 min
